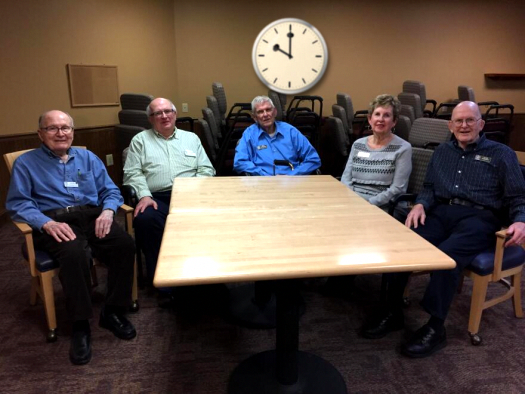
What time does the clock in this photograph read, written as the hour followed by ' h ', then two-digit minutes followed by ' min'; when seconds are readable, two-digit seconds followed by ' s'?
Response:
10 h 00 min
